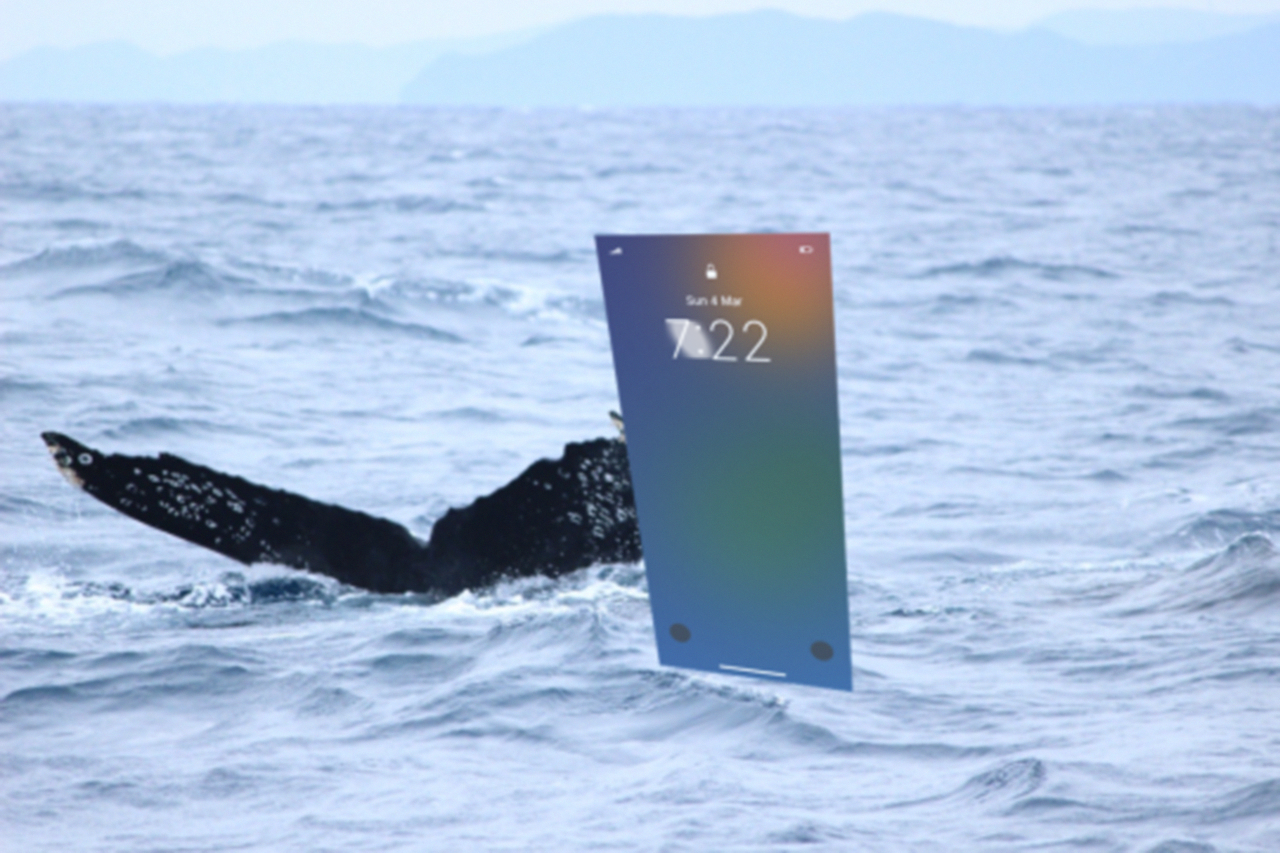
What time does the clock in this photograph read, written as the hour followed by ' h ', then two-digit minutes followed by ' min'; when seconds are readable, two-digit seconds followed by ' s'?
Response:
7 h 22 min
